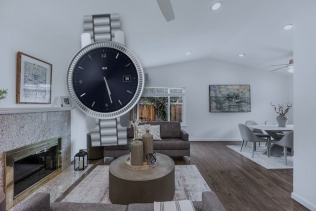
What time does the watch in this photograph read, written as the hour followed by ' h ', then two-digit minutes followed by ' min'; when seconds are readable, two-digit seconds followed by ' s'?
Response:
5 h 28 min
